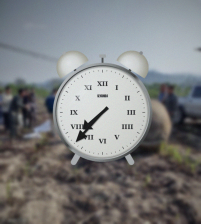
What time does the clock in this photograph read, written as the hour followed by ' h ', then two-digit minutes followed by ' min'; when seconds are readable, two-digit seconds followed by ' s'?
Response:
7 h 37 min
